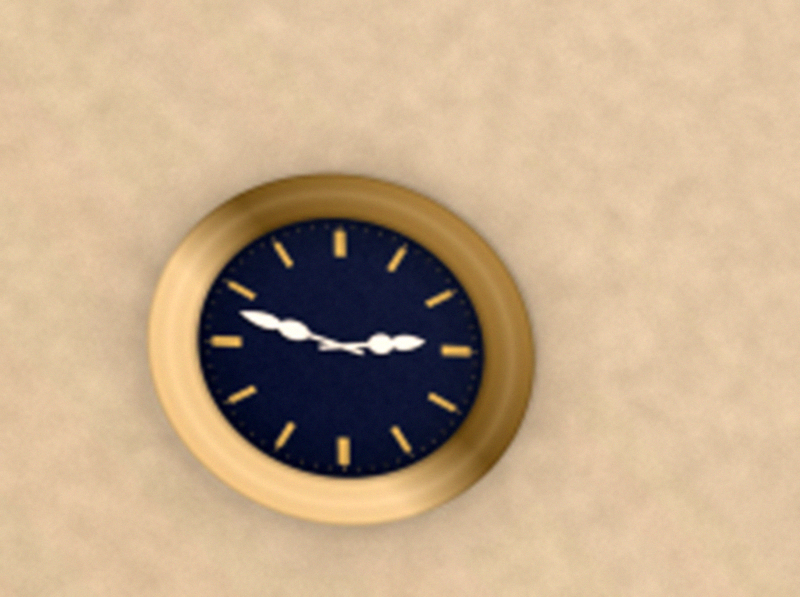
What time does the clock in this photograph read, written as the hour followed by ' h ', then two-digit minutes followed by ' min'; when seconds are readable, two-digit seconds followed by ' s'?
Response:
2 h 48 min
